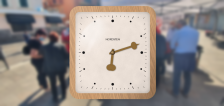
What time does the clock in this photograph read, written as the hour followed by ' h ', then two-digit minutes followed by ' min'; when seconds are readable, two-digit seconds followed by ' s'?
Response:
6 h 12 min
